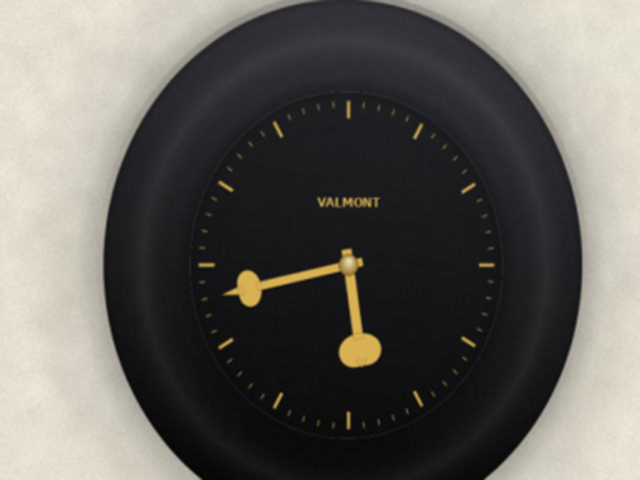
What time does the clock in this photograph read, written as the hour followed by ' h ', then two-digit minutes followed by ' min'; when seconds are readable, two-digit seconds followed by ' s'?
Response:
5 h 43 min
